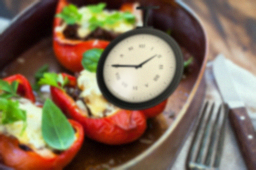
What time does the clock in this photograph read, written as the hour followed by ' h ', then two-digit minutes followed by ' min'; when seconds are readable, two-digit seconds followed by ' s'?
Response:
1 h 45 min
